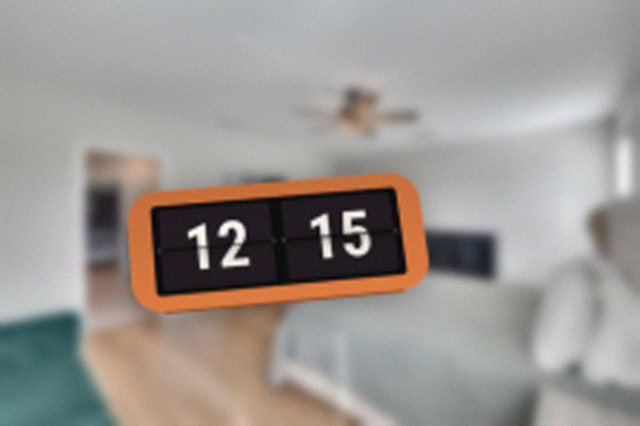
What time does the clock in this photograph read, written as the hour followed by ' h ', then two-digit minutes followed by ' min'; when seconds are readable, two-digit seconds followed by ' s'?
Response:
12 h 15 min
